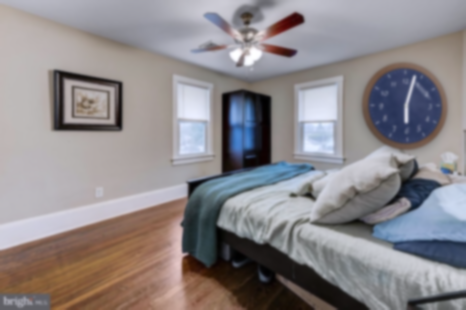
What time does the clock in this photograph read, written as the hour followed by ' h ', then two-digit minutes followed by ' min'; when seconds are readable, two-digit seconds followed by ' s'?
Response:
6 h 03 min
